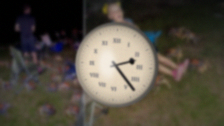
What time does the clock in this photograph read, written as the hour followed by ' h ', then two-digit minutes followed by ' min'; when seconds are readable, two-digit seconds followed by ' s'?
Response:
2 h 23 min
